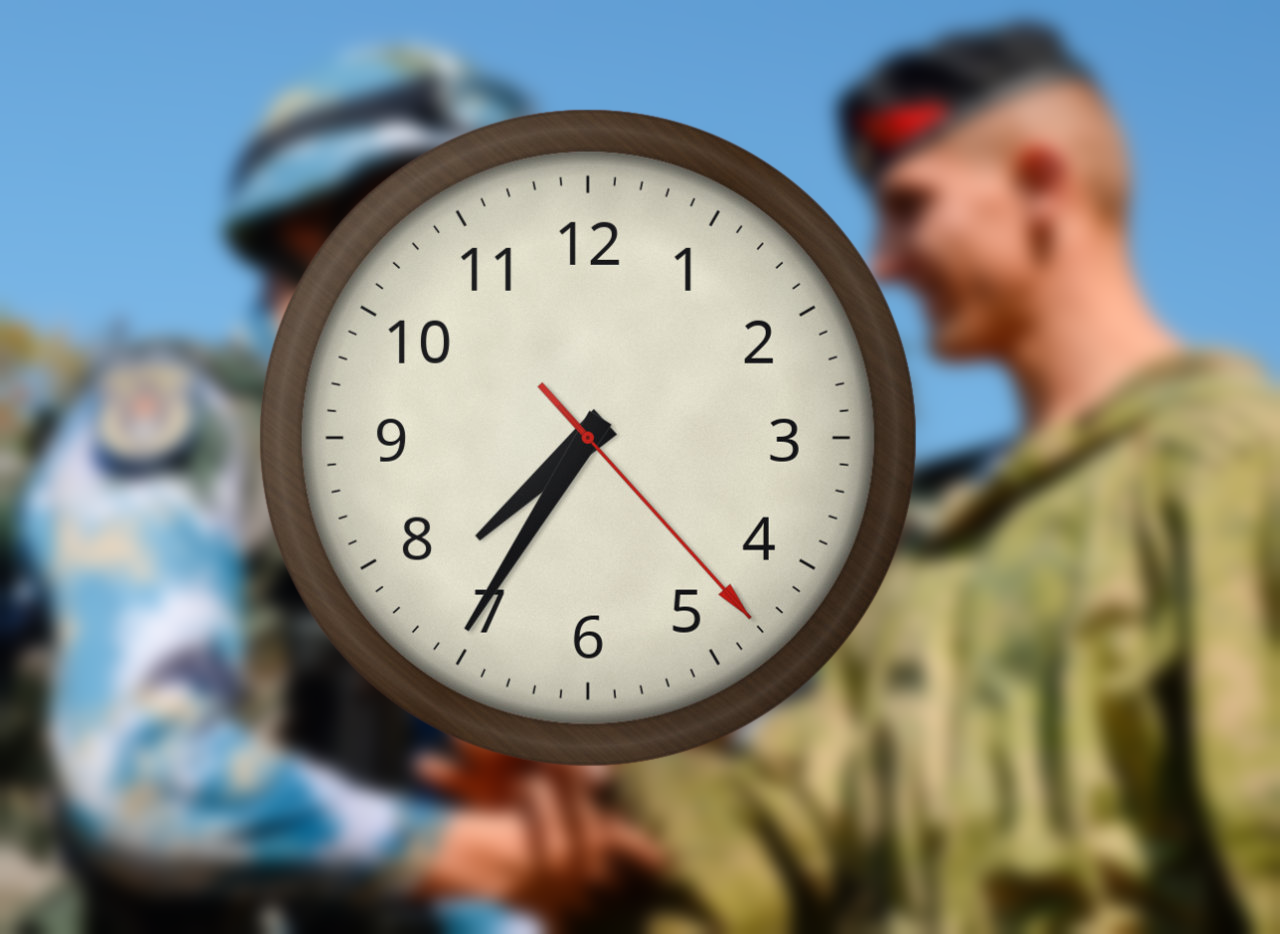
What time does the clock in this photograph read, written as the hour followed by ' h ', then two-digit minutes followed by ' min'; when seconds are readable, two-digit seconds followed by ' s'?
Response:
7 h 35 min 23 s
